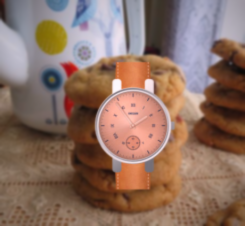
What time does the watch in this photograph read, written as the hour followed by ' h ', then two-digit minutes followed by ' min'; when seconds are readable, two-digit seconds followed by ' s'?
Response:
1 h 54 min
